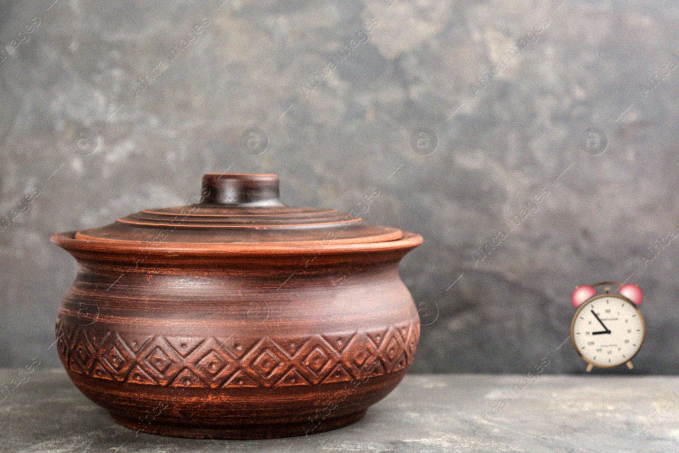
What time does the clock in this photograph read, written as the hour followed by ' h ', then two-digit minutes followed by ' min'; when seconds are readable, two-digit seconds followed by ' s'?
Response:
8 h 54 min
